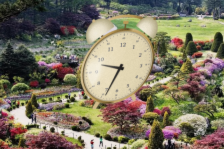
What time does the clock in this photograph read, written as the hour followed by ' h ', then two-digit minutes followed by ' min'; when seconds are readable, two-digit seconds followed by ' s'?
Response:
9 h 34 min
